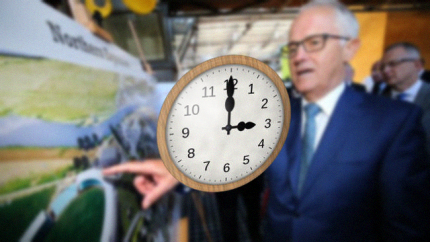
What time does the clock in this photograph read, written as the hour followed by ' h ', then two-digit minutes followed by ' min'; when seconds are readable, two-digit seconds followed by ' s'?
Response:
3 h 00 min
